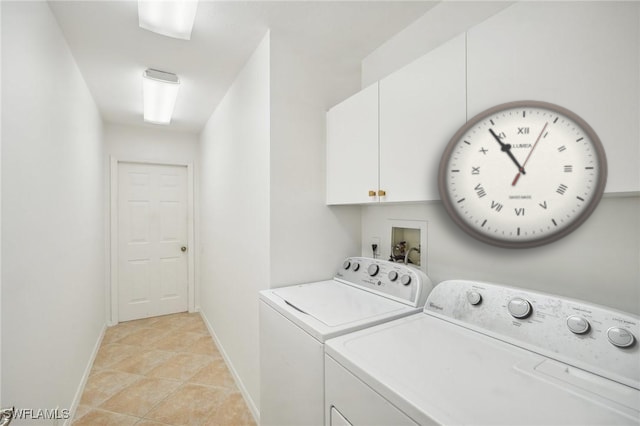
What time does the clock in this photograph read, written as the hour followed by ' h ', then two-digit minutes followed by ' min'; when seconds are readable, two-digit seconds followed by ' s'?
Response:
10 h 54 min 04 s
